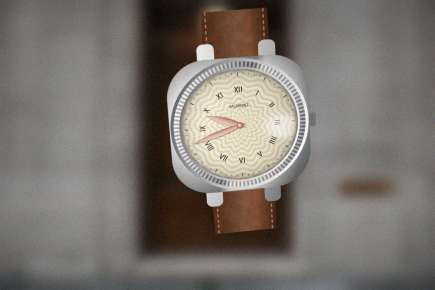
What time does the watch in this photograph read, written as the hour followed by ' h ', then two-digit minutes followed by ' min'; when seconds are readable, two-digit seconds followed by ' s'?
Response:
9 h 42 min
